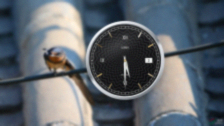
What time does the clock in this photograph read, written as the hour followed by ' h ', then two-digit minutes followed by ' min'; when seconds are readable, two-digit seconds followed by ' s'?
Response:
5 h 30 min
